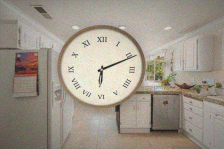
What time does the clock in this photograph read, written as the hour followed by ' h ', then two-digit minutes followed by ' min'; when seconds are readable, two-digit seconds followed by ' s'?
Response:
6 h 11 min
